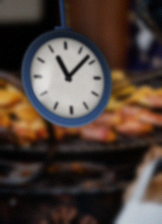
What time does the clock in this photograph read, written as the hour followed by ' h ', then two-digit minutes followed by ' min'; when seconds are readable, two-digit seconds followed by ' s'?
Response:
11 h 08 min
